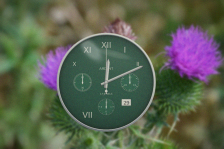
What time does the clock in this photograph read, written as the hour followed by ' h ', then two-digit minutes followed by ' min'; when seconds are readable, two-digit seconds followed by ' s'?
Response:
12 h 11 min
